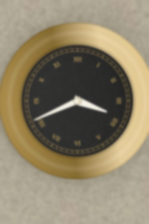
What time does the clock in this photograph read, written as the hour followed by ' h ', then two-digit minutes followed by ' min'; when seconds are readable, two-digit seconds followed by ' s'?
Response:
3 h 41 min
